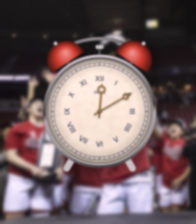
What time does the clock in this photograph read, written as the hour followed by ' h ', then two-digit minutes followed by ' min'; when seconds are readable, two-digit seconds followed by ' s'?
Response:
12 h 10 min
